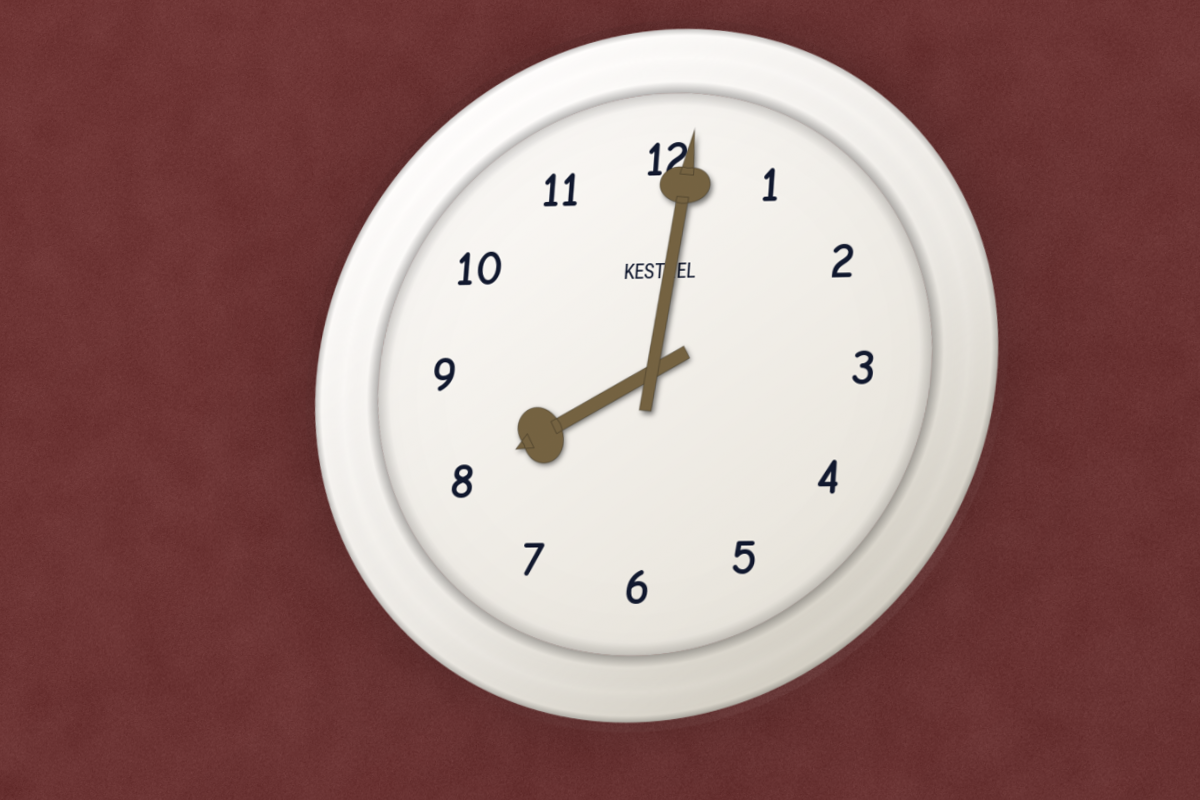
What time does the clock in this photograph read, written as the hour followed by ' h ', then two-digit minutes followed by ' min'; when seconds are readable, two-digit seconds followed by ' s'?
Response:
8 h 01 min
